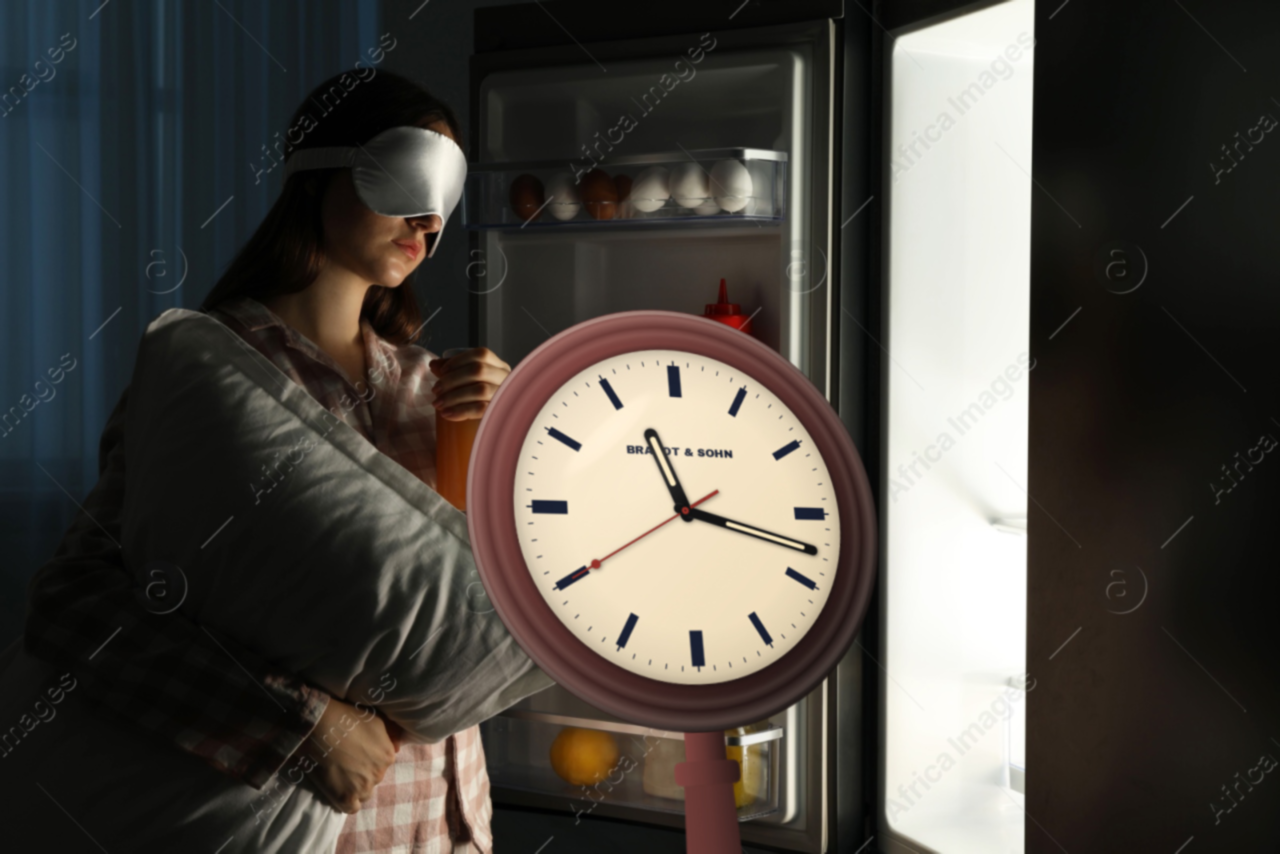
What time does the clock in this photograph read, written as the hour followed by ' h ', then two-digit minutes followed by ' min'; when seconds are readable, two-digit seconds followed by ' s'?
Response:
11 h 17 min 40 s
